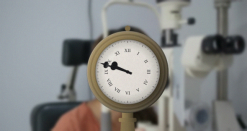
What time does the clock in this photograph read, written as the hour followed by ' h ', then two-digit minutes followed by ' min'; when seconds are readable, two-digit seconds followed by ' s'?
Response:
9 h 48 min
